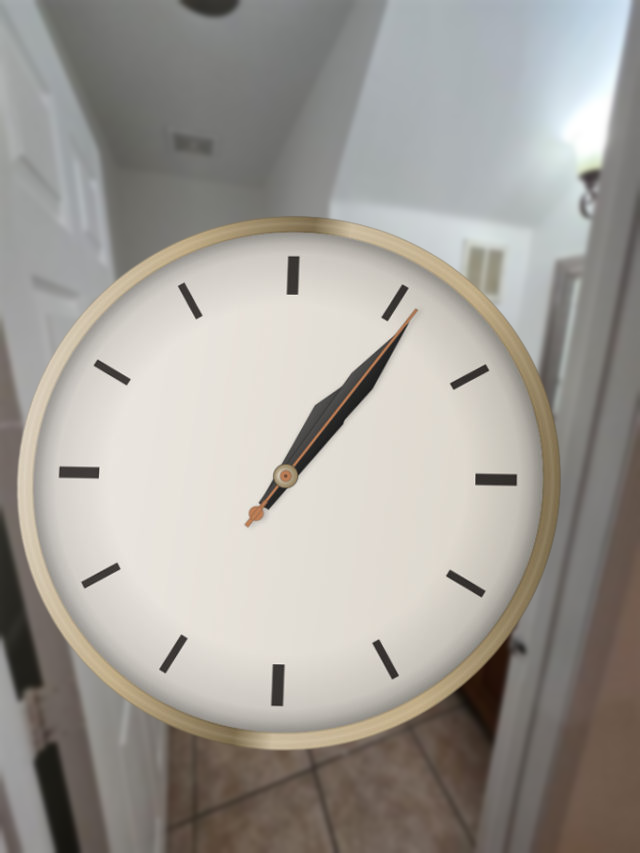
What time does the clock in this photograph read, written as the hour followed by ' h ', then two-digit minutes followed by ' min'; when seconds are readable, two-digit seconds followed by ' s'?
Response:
1 h 06 min 06 s
